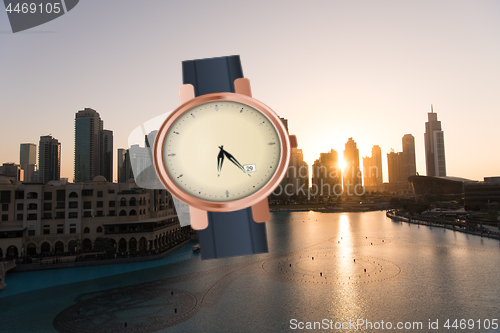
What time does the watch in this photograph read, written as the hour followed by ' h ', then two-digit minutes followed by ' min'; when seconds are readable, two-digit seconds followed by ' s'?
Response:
6 h 24 min
